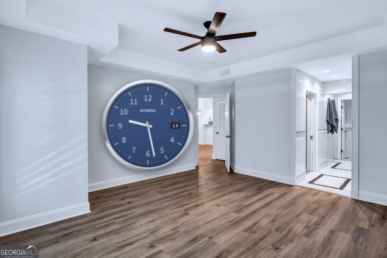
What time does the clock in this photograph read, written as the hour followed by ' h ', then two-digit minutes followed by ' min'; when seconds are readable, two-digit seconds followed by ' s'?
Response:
9 h 28 min
